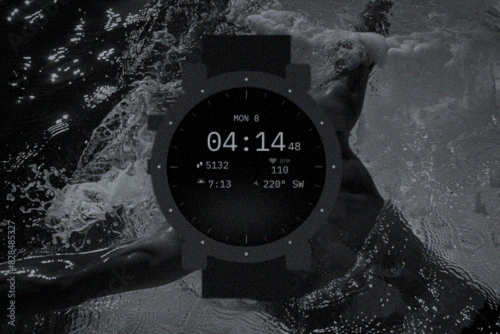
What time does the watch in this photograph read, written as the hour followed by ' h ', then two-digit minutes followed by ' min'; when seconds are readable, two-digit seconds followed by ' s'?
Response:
4 h 14 min 48 s
